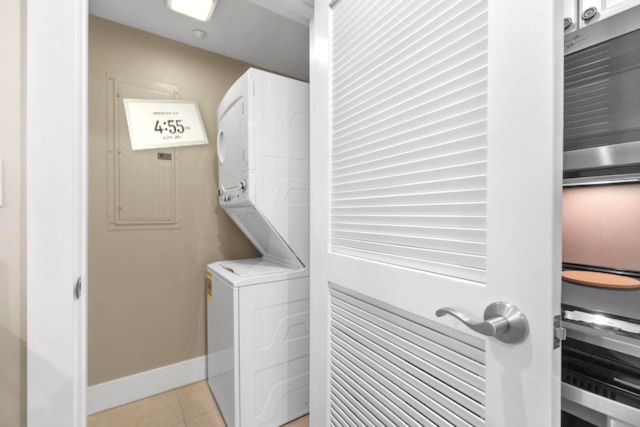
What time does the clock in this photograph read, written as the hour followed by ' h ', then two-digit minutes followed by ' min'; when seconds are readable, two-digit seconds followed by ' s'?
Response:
4 h 55 min
